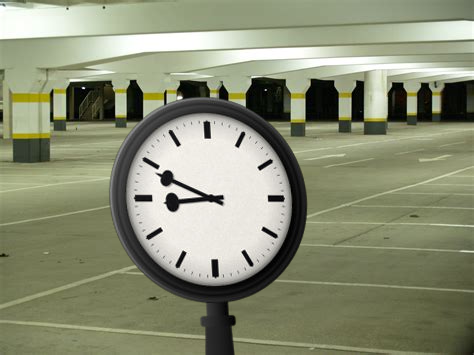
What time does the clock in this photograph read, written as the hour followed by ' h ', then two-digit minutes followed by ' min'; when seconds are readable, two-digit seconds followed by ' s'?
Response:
8 h 49 min
